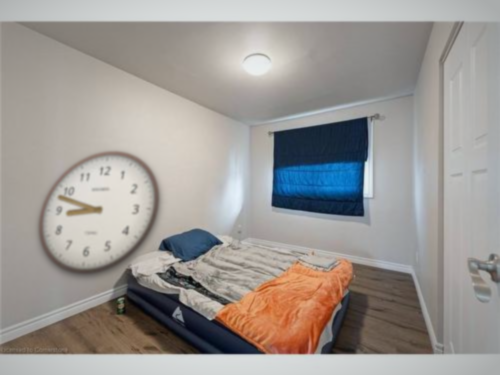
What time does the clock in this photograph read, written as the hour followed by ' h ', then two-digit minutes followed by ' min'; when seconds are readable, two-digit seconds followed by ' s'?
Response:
8 h 48 min
